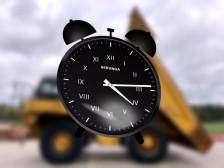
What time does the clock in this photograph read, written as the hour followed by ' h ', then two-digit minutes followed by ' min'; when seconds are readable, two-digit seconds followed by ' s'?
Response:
4 h 14 min
